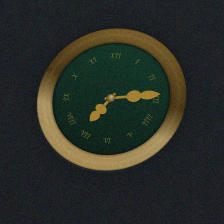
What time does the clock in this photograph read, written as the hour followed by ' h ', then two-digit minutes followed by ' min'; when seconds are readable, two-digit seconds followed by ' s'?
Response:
7 h 14 min
